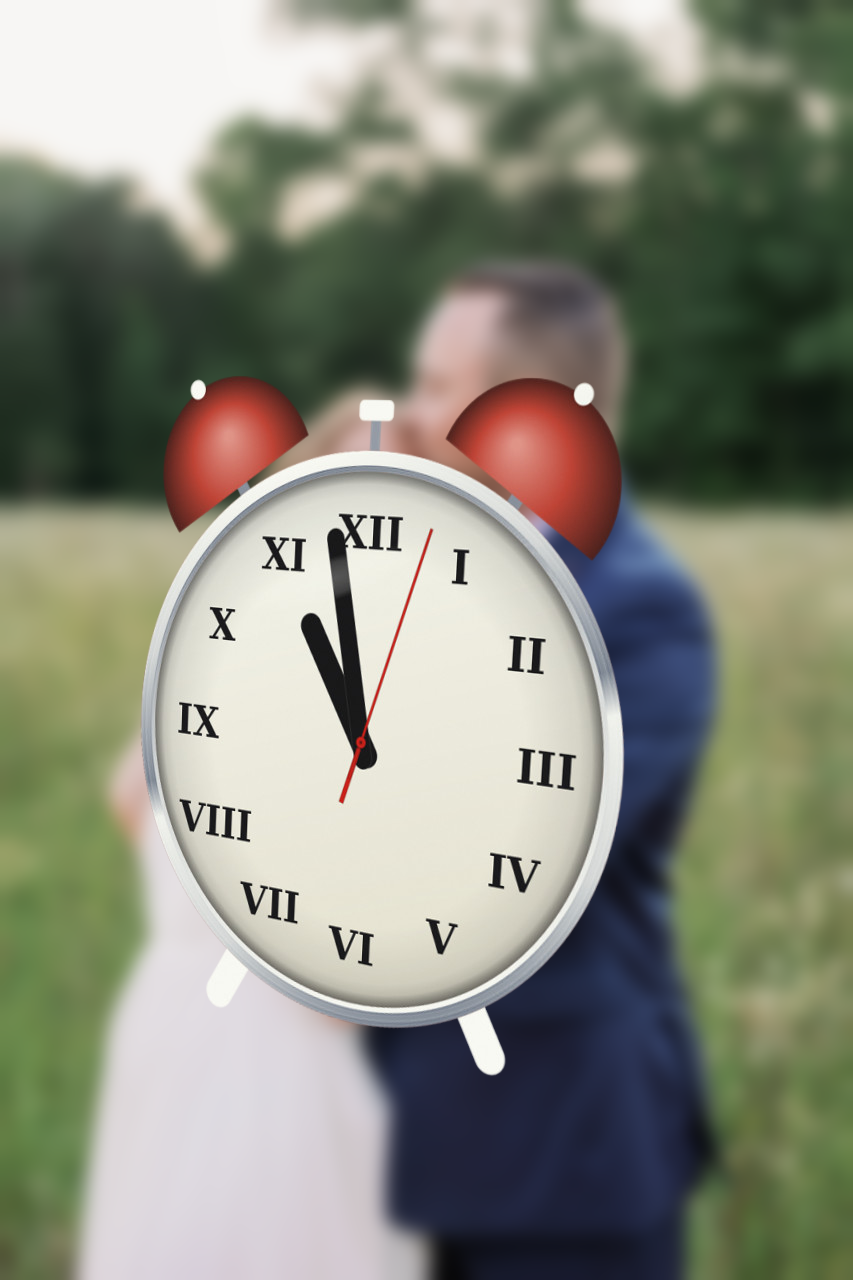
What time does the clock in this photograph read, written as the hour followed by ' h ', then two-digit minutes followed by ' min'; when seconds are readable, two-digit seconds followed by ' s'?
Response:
10 h 58 min 03 s
